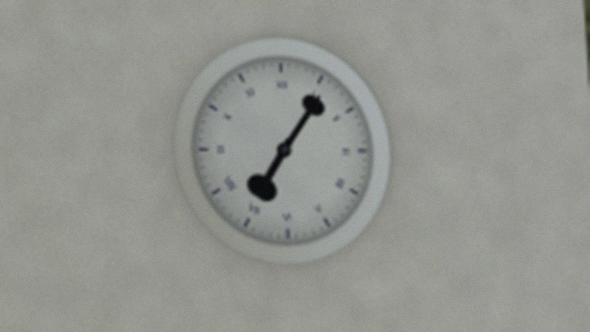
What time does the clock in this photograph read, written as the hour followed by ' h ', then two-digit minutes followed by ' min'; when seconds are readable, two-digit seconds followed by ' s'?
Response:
7 h 06 min
